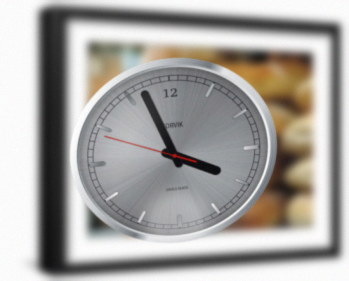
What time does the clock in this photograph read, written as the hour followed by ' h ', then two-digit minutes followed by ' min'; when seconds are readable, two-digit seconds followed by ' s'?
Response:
3 h 56 min 49 s
